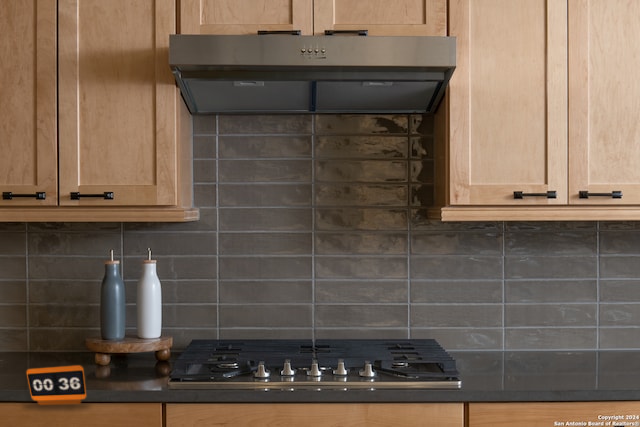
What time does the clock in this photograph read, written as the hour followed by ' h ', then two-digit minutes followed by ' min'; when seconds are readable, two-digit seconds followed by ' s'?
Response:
0 h 36 min
